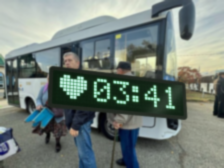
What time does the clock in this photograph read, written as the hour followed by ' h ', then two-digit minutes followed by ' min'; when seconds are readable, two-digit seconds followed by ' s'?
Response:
3 h 41 min
